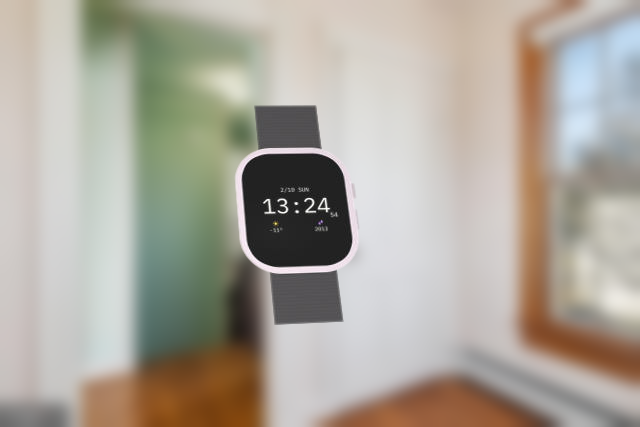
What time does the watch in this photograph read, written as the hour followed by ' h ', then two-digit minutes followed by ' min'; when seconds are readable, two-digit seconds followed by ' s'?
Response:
13 h 24 min
